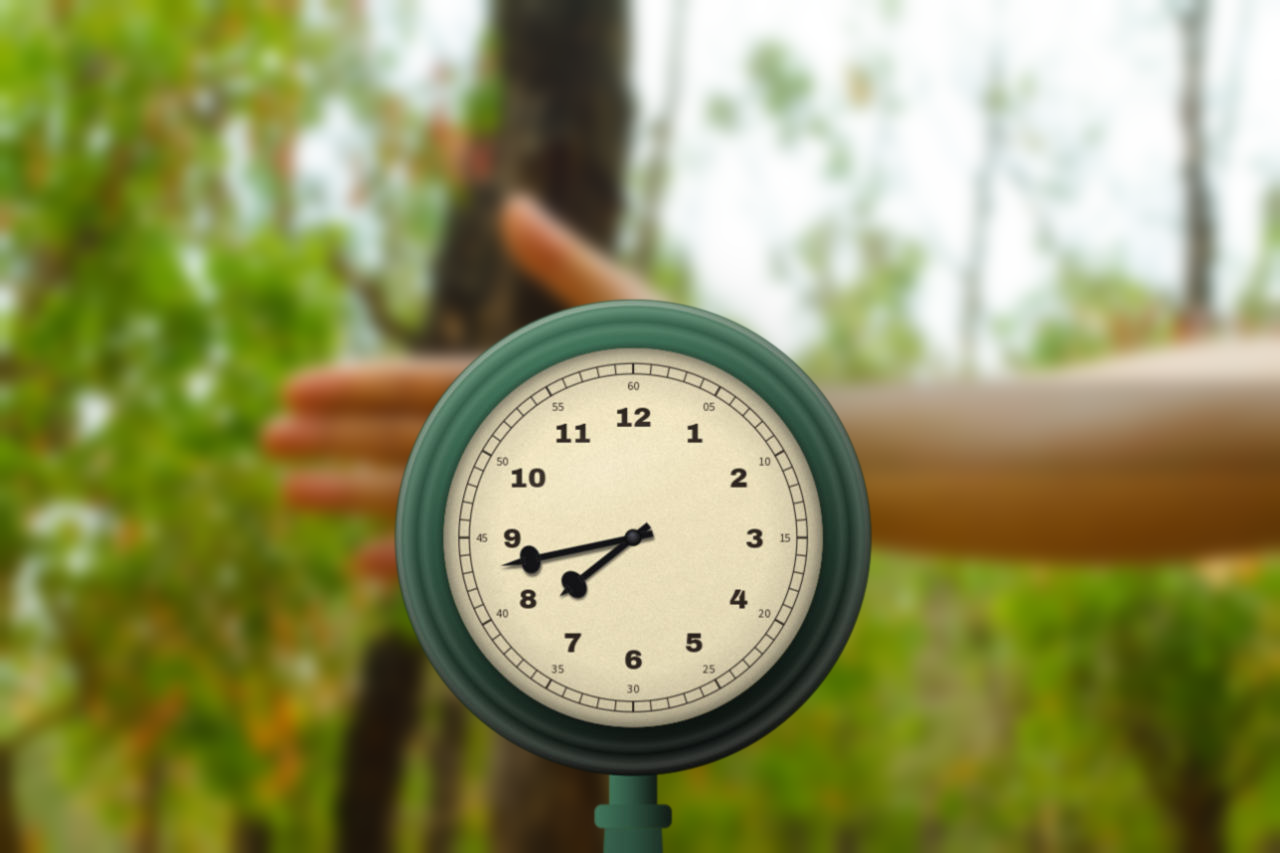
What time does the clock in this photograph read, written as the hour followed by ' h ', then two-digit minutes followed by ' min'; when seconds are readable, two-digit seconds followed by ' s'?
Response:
7 h 43 min
